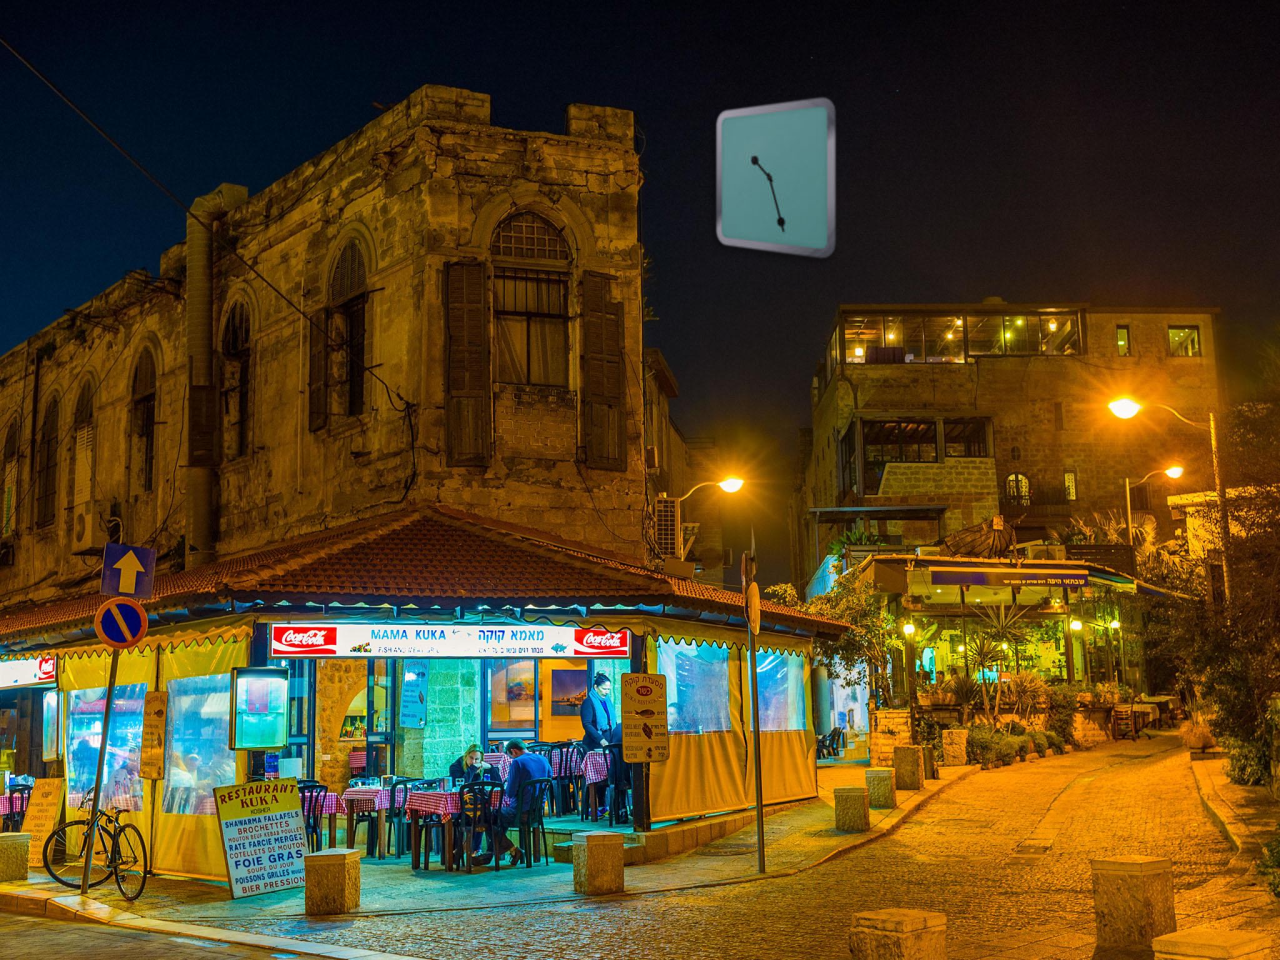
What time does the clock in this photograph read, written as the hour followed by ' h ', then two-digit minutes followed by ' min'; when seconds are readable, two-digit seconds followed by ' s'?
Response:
10 h 27 min
